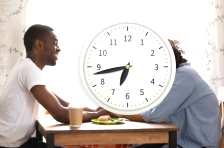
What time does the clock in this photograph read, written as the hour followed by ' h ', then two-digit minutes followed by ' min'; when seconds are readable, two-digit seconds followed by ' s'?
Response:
6 h 43 min
